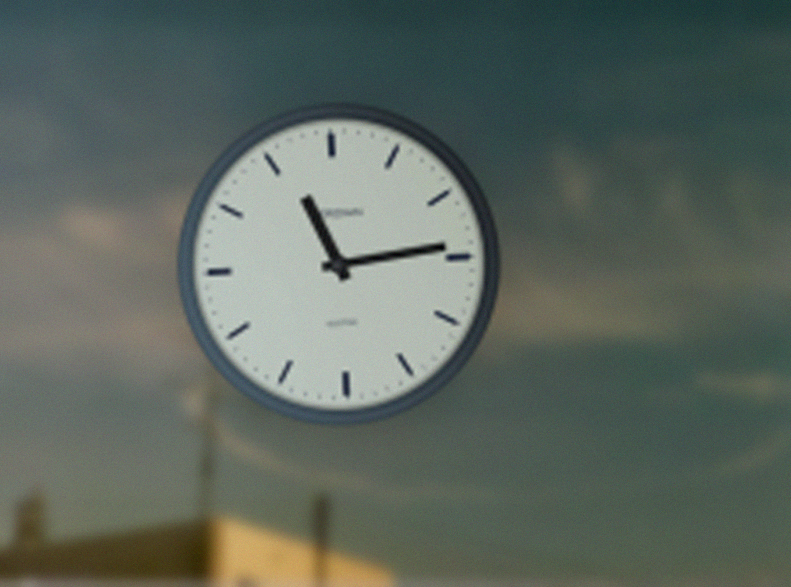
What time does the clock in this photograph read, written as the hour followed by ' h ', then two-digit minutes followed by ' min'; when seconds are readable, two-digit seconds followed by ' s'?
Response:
11 h 14 min
